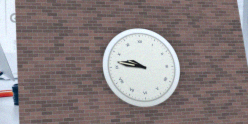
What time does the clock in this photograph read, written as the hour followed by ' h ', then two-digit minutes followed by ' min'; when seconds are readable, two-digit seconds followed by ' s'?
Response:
9 h 47 min
